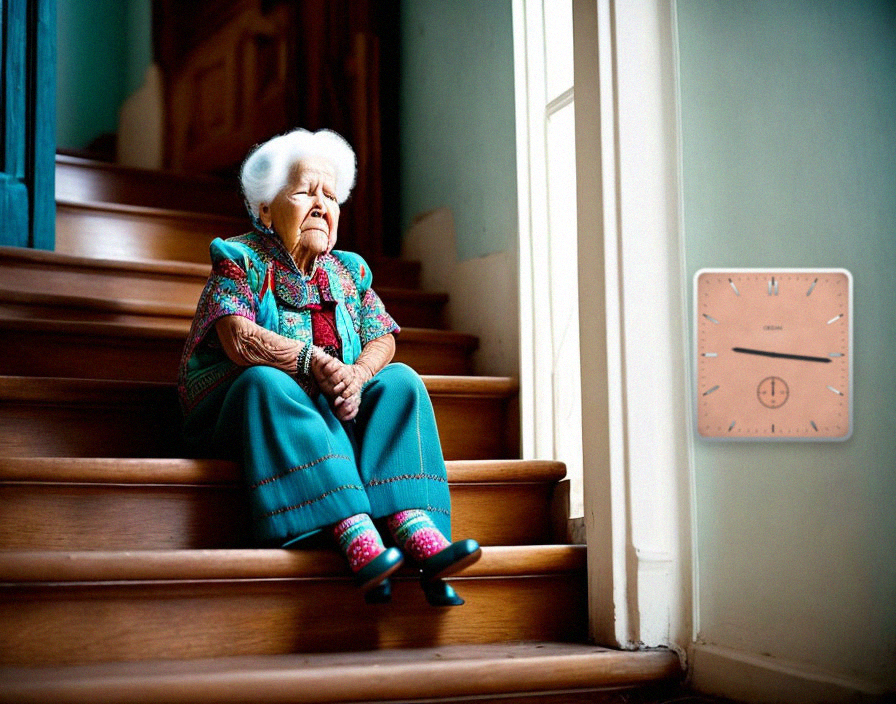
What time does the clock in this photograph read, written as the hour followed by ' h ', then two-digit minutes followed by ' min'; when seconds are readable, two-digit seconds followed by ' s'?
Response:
9 h 16 min
